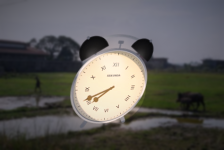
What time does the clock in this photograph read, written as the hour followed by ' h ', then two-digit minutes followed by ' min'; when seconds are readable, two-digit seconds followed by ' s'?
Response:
7 h 41 min
